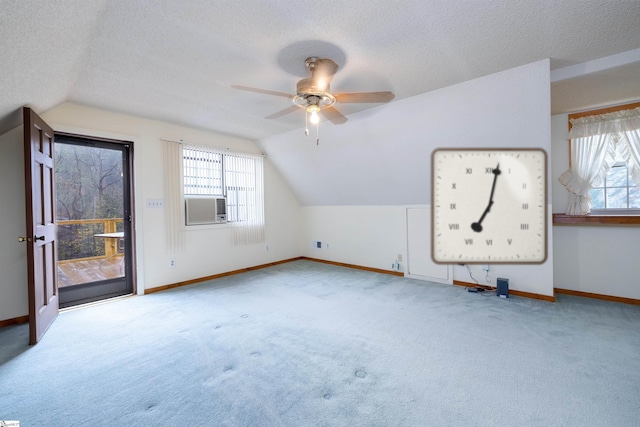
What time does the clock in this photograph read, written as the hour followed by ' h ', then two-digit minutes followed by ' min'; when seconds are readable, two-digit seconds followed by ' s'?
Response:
7 h 02 min
